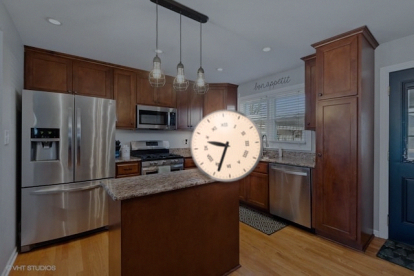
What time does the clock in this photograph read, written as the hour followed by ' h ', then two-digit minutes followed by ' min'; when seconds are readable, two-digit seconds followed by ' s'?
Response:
9 h 34 min
